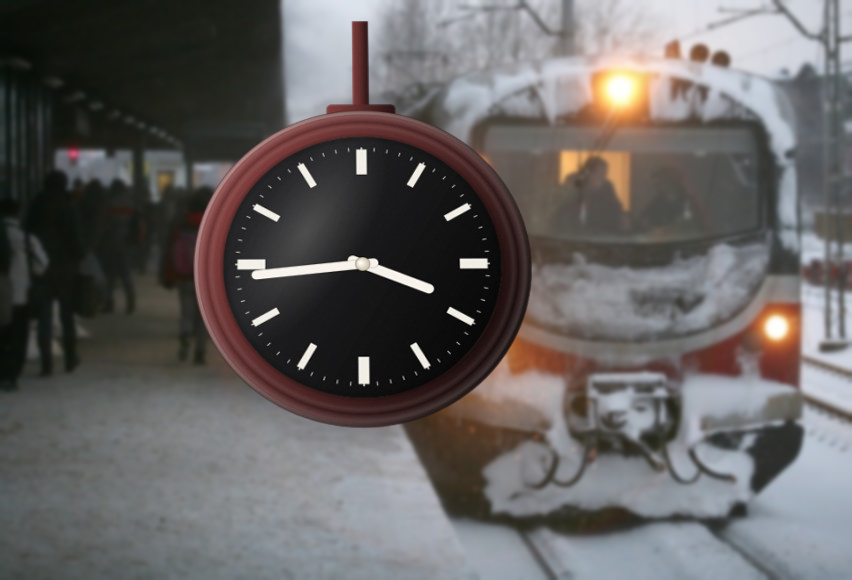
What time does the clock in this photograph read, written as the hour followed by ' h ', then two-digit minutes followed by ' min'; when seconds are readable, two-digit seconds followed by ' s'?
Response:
3 h 44 min
